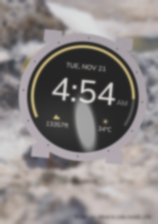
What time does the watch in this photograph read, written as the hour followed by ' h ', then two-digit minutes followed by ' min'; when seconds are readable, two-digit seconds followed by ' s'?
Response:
4 h 54 min
